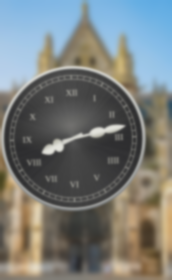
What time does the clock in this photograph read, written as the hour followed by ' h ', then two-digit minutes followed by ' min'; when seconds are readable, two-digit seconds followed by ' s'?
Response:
8 h 13 min
